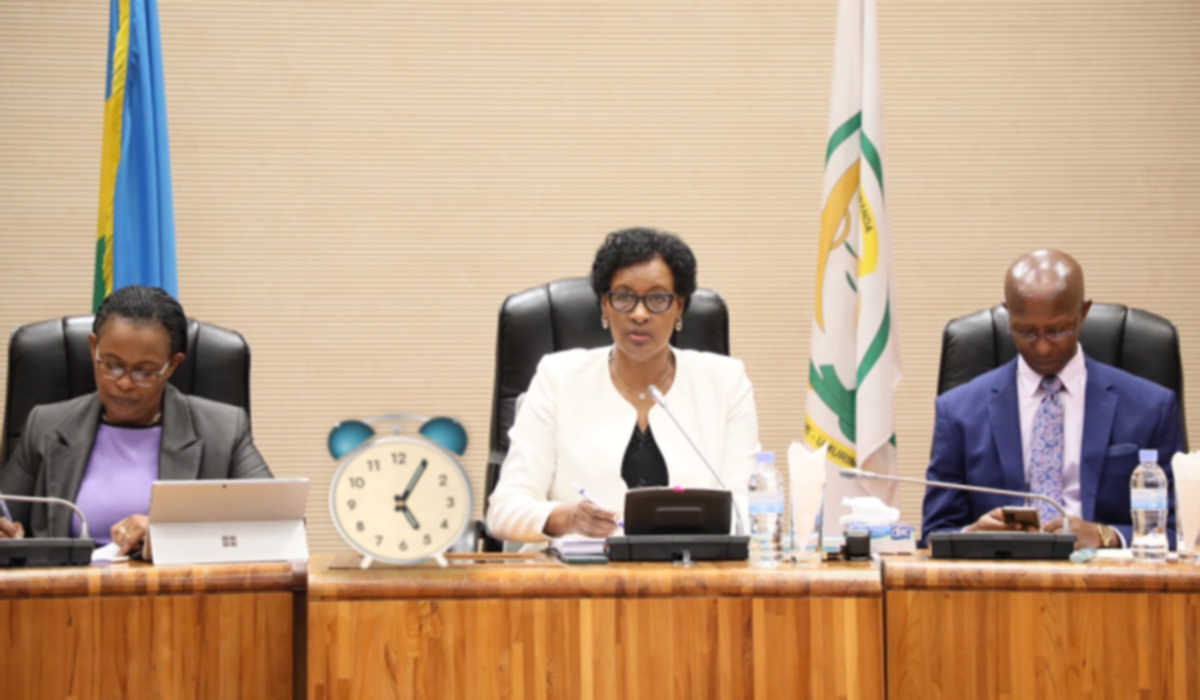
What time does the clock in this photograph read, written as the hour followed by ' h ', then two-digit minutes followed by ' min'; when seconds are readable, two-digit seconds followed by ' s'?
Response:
5 h 05 min
